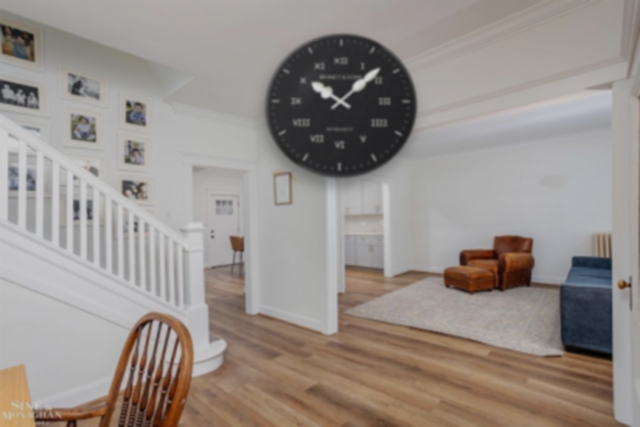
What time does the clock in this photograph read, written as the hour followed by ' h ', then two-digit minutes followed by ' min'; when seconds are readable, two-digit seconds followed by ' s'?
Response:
10 h 08 min
